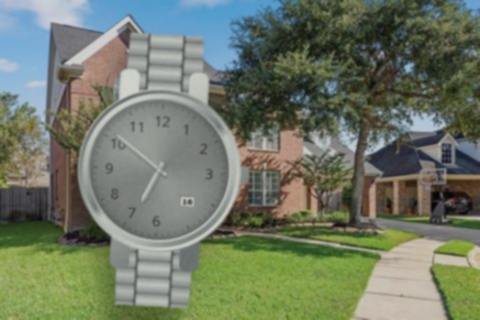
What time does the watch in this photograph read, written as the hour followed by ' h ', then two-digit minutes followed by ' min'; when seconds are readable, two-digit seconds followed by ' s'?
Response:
6 h 51 min
